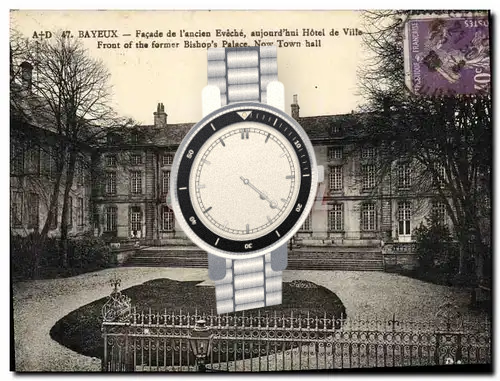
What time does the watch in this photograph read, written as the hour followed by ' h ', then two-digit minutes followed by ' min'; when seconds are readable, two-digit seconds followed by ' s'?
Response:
4 h 22 min
